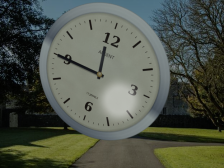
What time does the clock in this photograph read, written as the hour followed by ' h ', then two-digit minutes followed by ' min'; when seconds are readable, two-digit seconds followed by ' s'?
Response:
11 h 45 min
